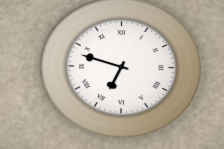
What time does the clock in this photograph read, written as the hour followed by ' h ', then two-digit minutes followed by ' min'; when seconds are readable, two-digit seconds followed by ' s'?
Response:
6 h 48 min
